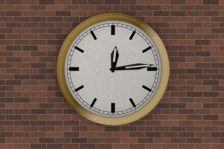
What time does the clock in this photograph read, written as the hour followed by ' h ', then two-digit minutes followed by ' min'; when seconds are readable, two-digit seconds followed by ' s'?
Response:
12 h 14 min
